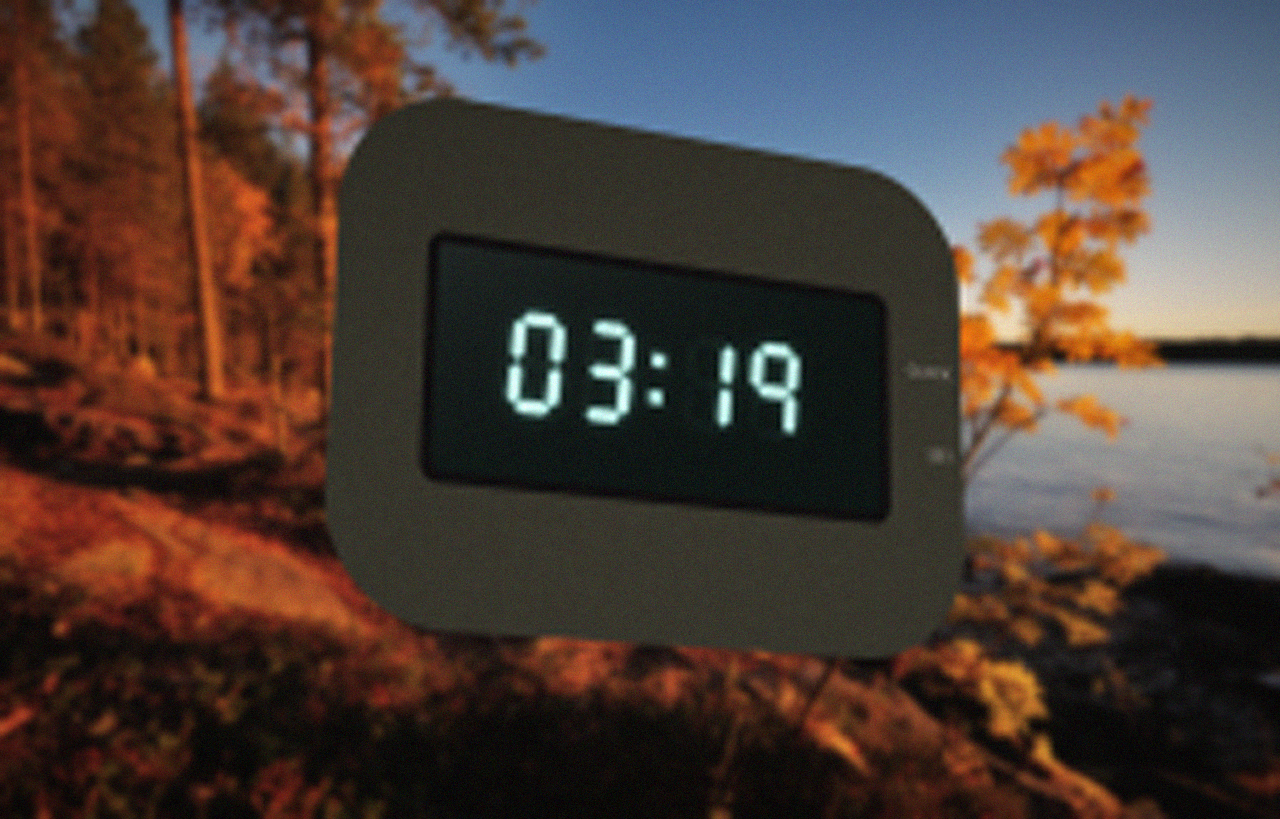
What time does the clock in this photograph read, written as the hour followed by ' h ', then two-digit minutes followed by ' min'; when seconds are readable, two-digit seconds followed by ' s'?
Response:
3 h 19 min
